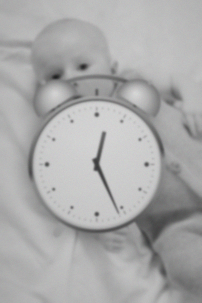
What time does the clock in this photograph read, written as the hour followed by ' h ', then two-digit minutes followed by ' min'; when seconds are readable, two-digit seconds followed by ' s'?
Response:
12 h 26 min
